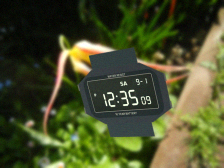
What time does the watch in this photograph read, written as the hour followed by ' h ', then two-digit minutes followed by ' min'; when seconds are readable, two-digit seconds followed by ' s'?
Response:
12 h 35 min 09 s
